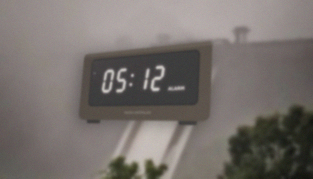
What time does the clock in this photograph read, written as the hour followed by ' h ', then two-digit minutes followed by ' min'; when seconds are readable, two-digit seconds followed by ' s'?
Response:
5 h 12 min
